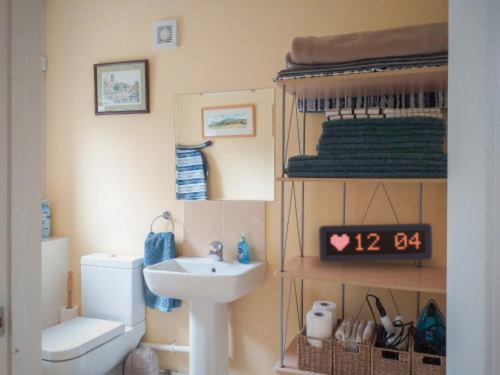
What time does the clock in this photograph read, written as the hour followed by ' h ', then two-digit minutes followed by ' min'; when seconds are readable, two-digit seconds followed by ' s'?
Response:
12 h 04 min
